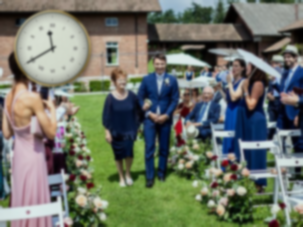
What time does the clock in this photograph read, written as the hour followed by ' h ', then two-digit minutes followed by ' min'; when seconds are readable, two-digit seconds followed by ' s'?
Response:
11 h 40 min
